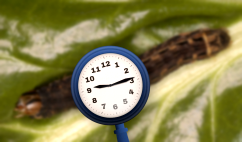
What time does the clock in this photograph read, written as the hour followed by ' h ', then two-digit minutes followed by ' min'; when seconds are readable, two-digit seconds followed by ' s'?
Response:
9 h 14 min
